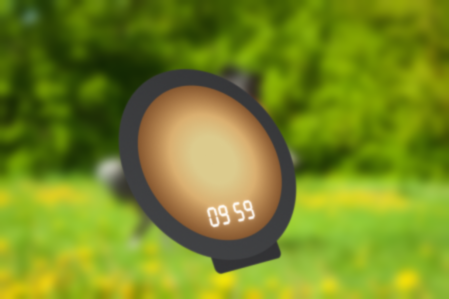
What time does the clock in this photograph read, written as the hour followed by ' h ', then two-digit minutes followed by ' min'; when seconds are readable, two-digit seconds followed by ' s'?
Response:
9 h 59 min
